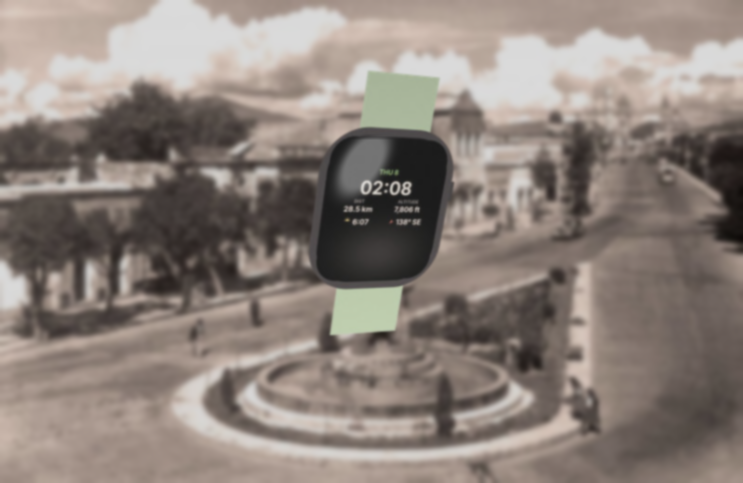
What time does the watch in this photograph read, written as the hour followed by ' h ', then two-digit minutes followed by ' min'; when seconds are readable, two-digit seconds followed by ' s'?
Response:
2 h 08 min
